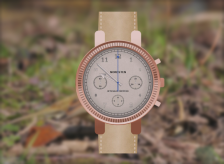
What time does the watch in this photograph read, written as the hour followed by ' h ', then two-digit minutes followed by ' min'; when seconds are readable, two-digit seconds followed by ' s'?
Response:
9 h 52 min
